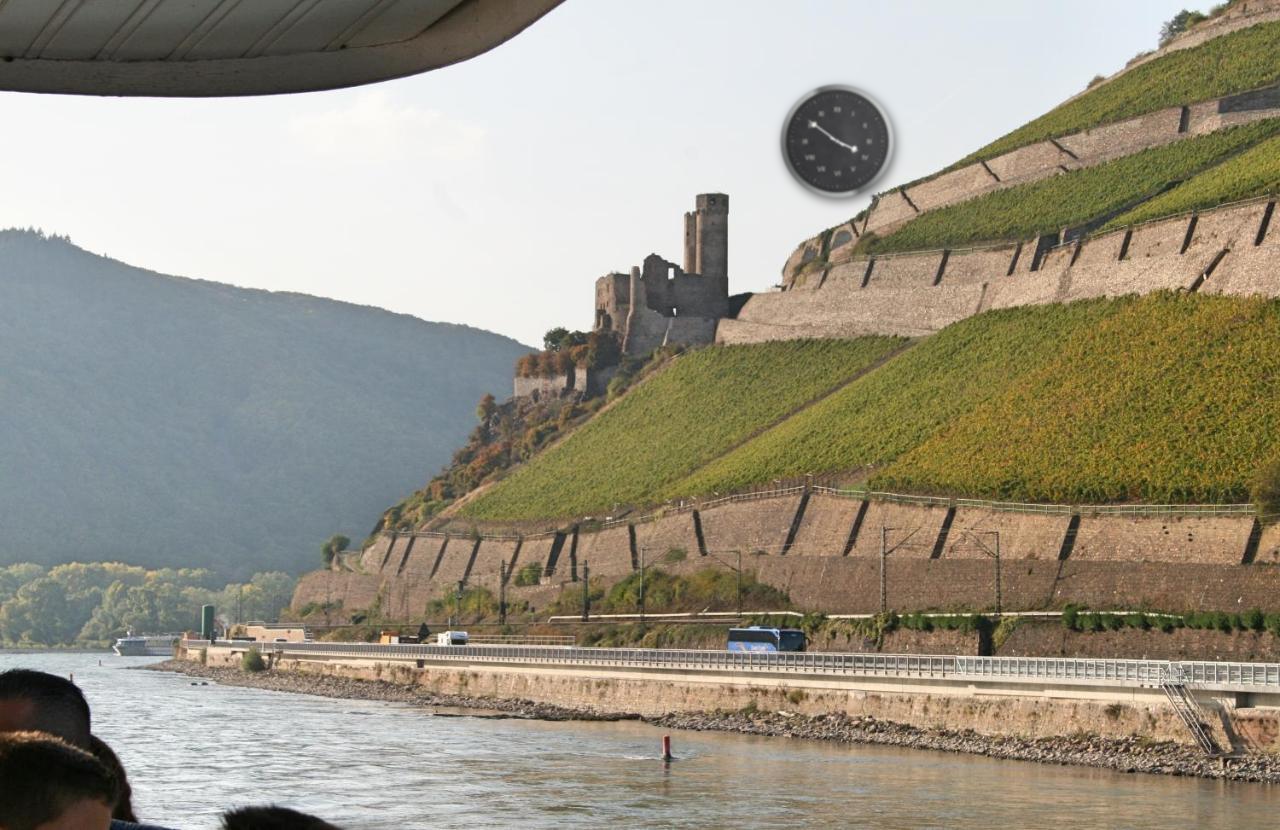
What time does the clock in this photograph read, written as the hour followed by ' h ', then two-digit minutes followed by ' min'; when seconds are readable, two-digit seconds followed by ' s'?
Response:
3 h 51 min
